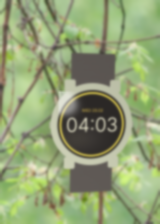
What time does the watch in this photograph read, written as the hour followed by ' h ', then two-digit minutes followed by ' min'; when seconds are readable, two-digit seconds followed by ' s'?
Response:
4 h 03 min
